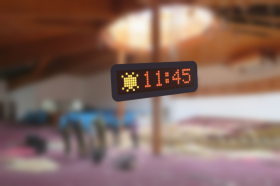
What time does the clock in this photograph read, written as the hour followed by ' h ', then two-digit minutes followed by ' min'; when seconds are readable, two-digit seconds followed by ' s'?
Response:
11 h 45 min
